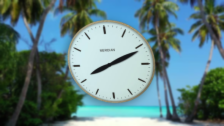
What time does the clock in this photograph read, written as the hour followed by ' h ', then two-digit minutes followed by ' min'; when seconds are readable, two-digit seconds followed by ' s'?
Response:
8 h 11 min
